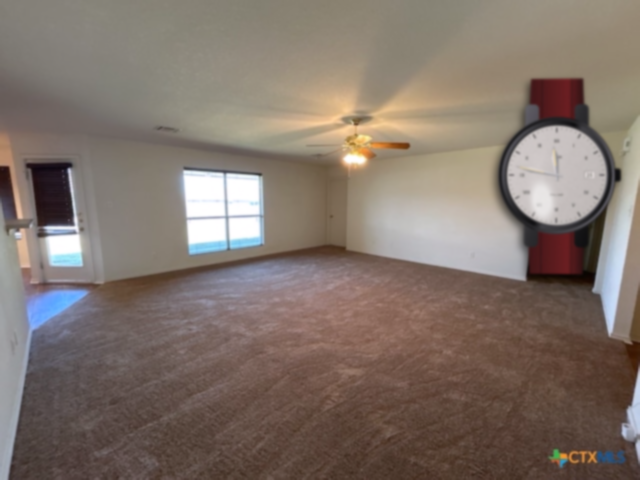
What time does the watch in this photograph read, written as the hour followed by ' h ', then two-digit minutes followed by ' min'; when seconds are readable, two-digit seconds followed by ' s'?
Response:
11 h 47 min
